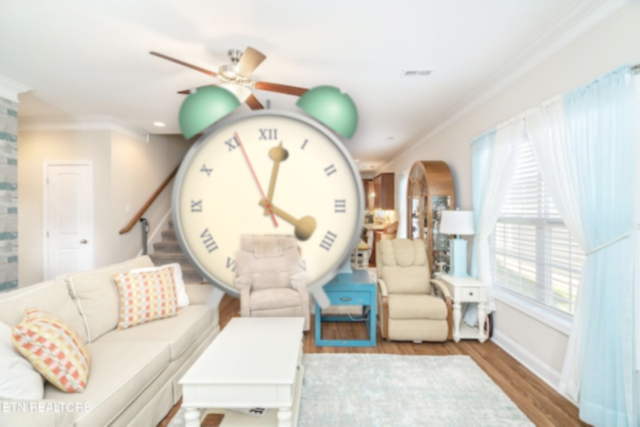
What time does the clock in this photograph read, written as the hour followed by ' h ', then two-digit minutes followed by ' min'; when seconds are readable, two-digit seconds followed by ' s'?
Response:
4 h 01 min 56 s
